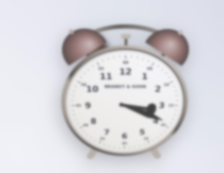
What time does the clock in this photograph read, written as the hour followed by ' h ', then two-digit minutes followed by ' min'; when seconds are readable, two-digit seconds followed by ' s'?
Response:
3 h 19 min
